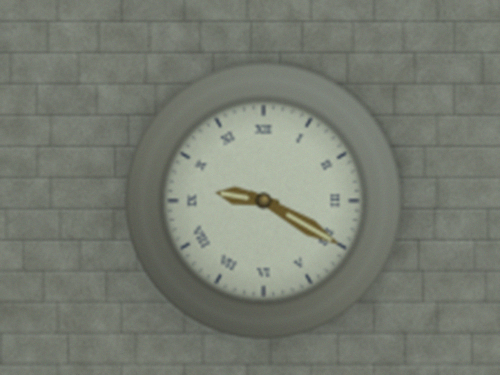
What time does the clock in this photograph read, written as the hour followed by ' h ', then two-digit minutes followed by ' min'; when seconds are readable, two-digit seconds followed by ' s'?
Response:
9 h 20 min
